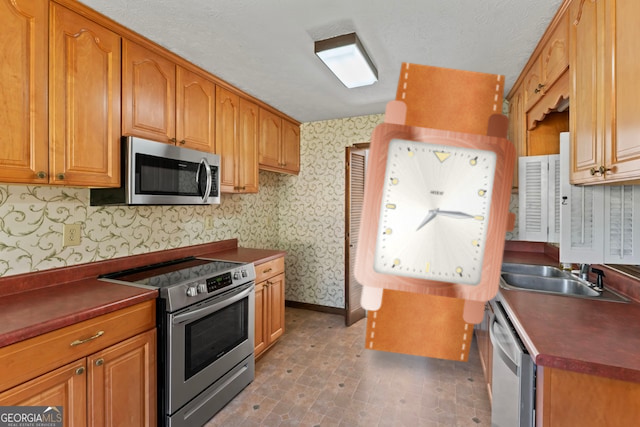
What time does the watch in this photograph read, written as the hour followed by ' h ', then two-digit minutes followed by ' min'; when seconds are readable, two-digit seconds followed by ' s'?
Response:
7 h 15 min
